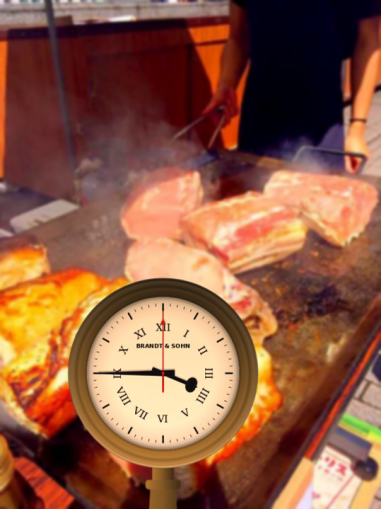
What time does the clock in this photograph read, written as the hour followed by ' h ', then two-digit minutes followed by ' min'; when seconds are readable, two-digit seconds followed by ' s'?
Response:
3 h 45 min 00 s
